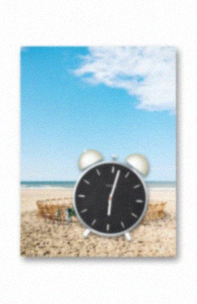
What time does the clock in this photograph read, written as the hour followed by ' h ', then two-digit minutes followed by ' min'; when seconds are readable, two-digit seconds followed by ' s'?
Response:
6 h 02 min
